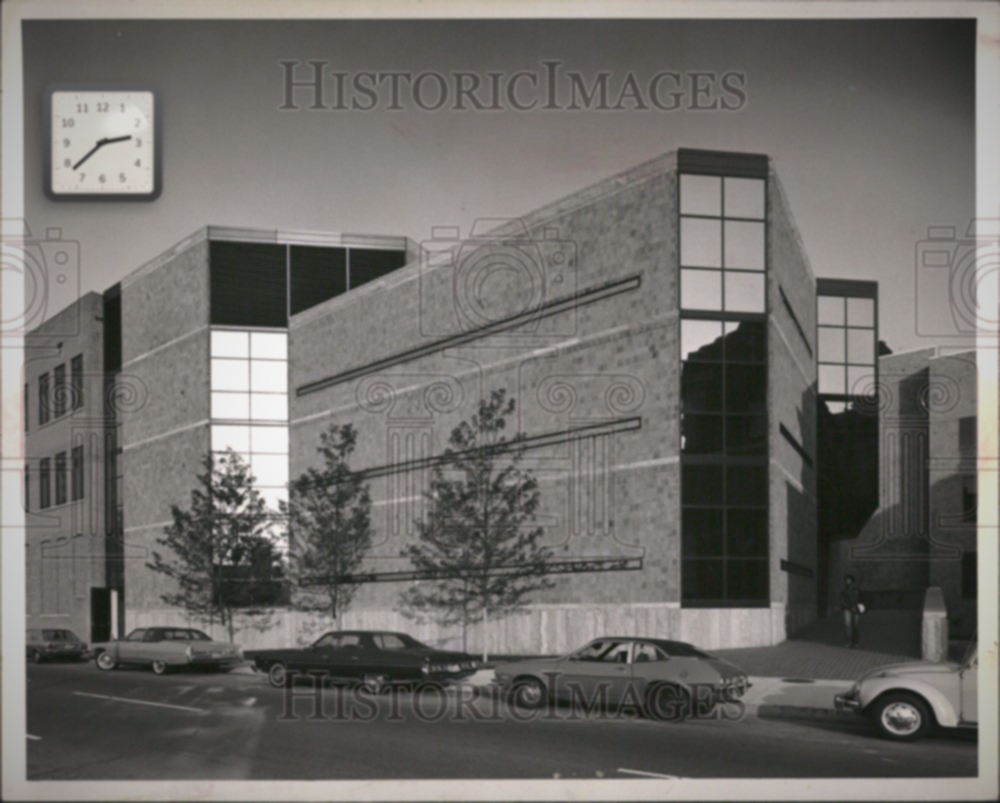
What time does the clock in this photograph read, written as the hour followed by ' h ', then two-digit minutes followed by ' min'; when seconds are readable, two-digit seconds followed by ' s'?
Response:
2 h 38 min
